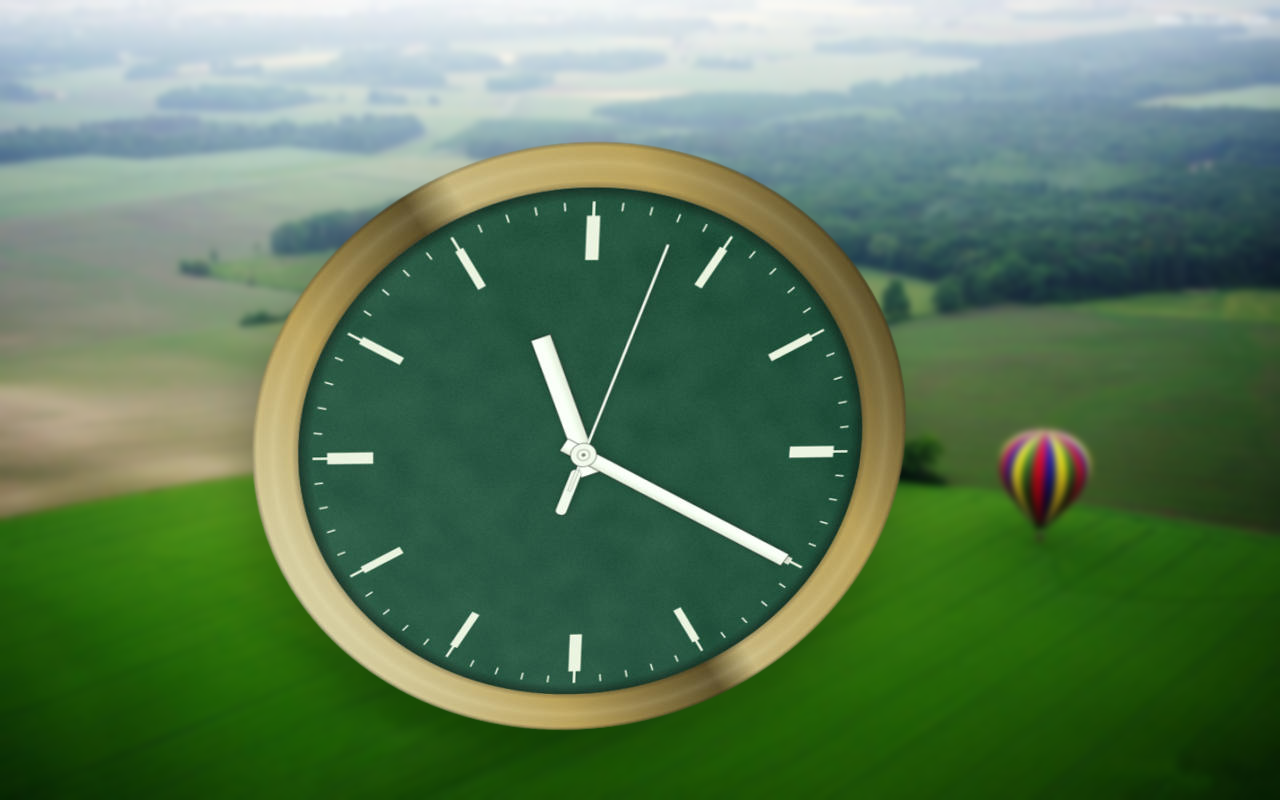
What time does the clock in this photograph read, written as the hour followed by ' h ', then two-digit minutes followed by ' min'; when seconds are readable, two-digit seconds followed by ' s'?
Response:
11 h 20 min 03 s
